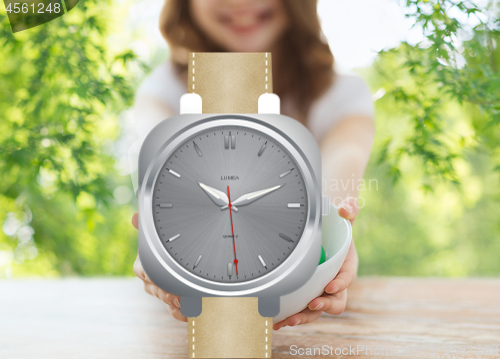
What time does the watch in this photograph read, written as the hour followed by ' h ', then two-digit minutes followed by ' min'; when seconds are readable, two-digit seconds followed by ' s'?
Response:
10 h 11 min 29 s
